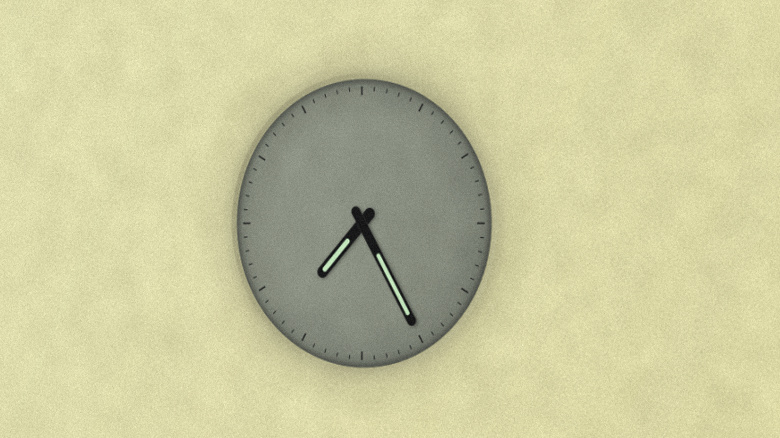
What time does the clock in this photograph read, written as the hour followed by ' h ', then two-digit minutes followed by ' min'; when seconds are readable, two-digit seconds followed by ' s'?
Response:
7 h 25 min
